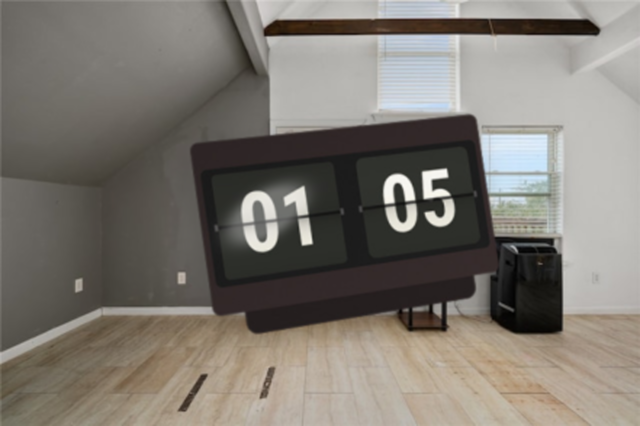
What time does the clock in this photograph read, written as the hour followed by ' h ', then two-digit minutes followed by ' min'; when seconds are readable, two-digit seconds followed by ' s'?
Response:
1 h 05 min
